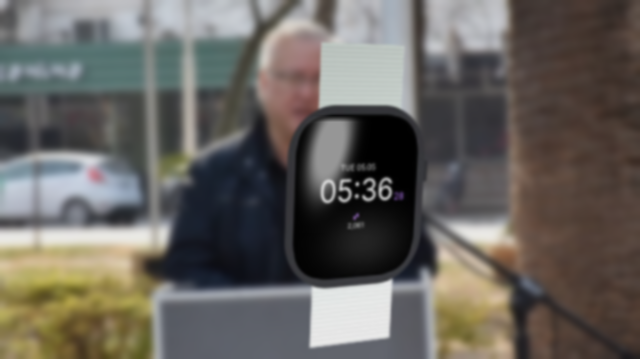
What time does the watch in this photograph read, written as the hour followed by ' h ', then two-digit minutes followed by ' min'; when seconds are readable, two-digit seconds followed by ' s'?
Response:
5 h 36 min
